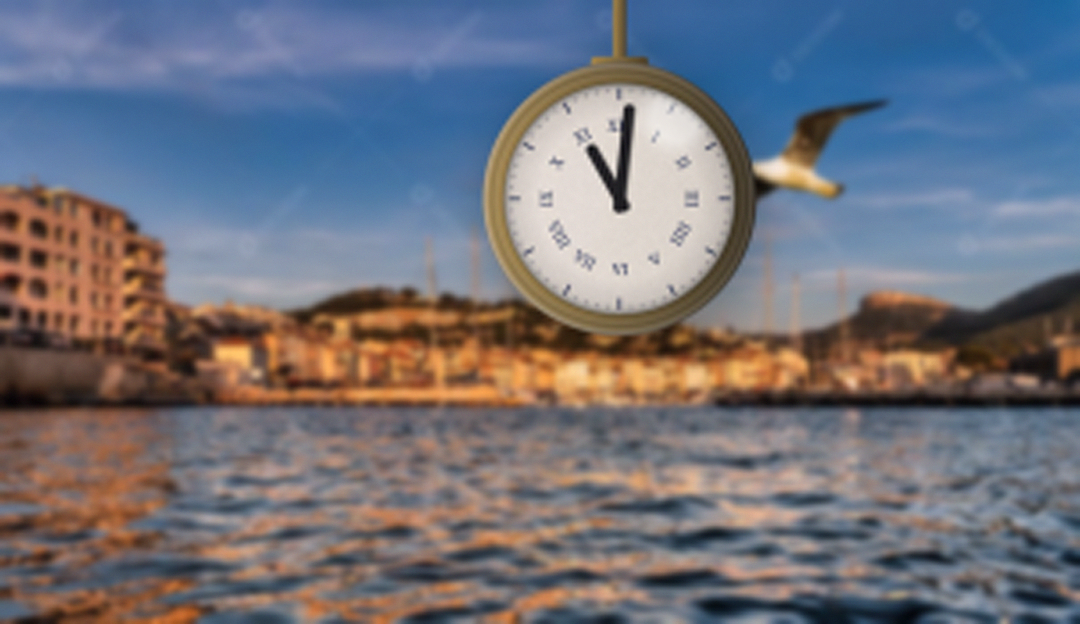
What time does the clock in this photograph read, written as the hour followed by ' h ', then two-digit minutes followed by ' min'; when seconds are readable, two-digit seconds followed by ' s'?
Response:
11 h 01 min
